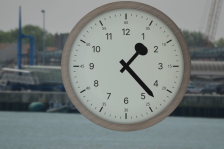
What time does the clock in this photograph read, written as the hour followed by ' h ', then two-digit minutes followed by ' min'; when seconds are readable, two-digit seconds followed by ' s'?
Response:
1 h 23 min
